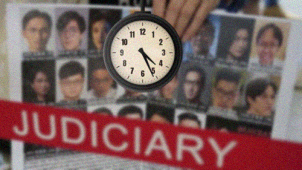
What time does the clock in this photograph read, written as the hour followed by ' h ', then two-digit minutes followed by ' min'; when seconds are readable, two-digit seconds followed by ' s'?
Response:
4 h 26 min
